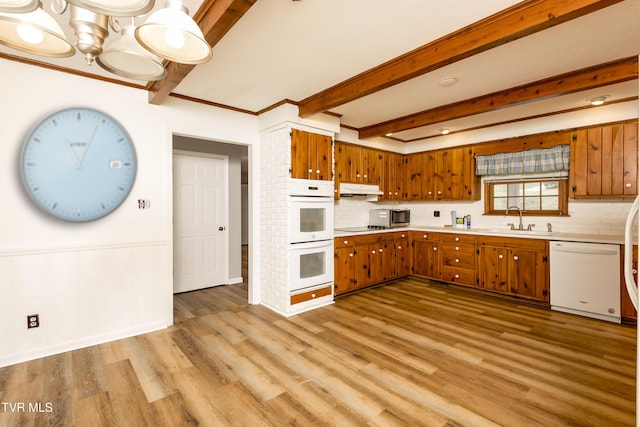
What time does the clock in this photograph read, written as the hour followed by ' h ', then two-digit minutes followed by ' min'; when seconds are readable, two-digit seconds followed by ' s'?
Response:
11 h 04 min
